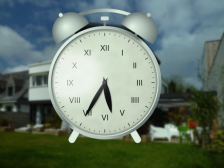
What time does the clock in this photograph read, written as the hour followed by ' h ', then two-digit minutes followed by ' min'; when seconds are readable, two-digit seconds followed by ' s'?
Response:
5 h 35 min
